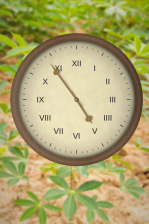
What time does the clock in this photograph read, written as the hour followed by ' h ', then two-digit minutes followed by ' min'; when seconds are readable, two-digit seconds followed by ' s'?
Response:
4 h 54 min
